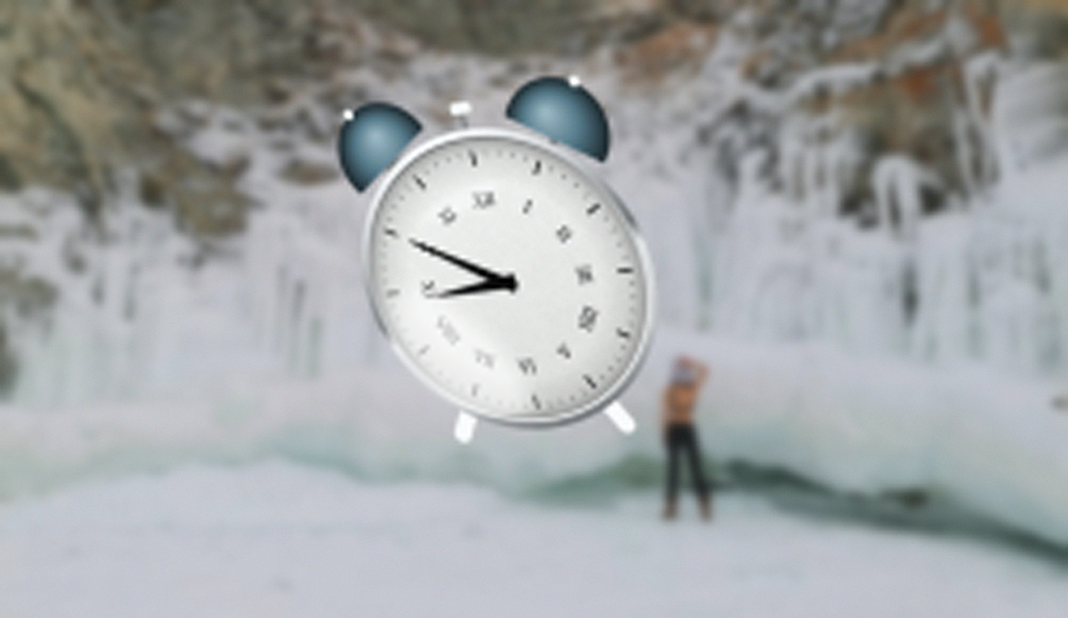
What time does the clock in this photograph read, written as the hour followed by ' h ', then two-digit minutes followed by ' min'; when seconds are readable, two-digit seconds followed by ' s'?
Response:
8 h 50 min
